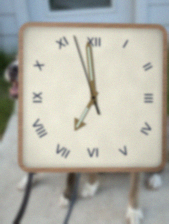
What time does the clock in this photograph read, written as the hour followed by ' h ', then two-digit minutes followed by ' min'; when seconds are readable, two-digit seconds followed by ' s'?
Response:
6 h 58 min 57 s
